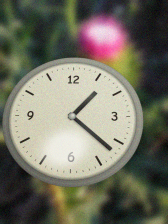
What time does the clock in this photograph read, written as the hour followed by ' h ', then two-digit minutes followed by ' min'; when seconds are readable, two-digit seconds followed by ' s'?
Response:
1 h 22 min
